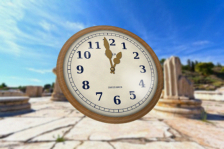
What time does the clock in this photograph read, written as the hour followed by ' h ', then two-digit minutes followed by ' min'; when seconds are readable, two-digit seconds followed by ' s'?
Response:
12 h 59 min
